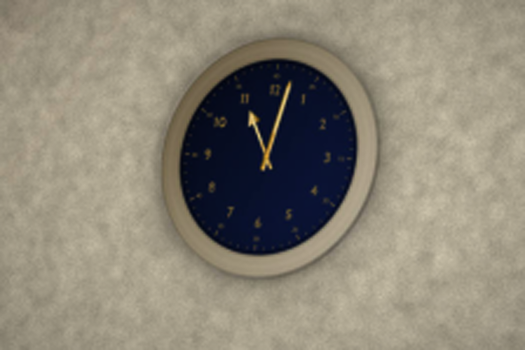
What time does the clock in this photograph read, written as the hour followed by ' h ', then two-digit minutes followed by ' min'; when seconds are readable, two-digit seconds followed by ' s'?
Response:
11 h 02 min
